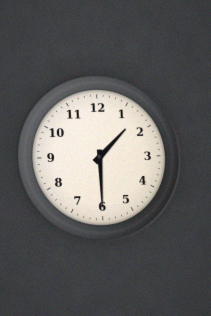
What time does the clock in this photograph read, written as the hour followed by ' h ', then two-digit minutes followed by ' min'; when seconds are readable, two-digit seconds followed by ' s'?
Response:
1 h 30 min
